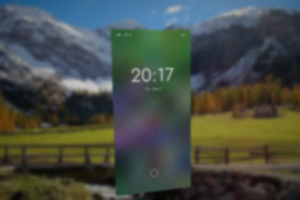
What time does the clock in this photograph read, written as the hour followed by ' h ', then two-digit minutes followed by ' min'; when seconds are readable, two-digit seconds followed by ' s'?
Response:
20 h 17 min
